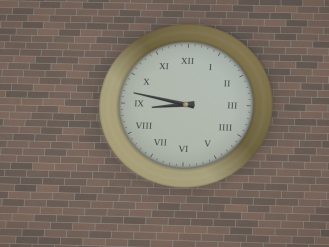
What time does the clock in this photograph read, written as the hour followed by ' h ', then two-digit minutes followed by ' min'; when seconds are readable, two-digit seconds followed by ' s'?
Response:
8 h 47 min
